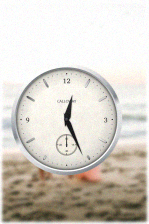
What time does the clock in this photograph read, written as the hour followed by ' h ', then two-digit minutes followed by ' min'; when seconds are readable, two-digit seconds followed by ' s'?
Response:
12 h 26 min
